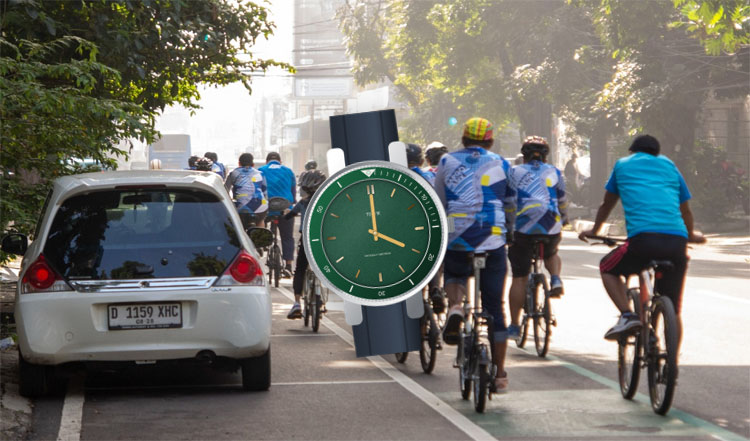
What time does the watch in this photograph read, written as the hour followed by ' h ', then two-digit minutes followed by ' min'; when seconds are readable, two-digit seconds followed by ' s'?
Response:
4 h 00 min
